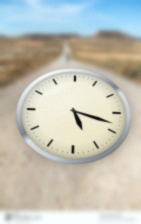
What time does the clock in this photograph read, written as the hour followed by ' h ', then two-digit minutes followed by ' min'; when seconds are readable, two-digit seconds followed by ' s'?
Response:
5 h 18 min
